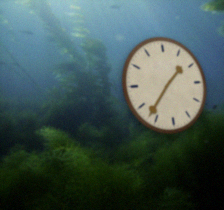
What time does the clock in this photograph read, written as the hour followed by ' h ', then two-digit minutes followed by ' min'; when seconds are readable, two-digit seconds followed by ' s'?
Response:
1 h 37 min
